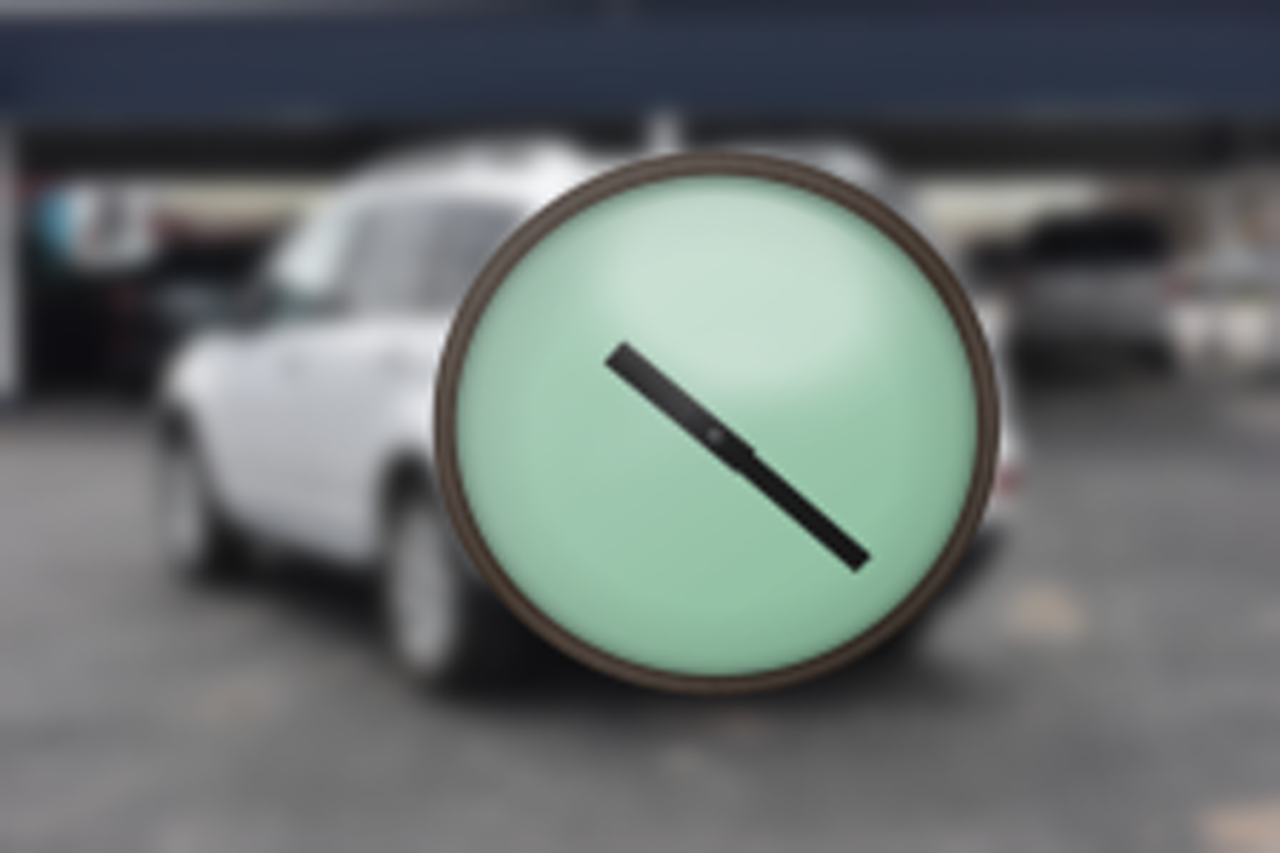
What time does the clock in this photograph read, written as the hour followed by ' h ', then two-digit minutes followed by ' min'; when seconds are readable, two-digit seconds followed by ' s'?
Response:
10 h 22 min
